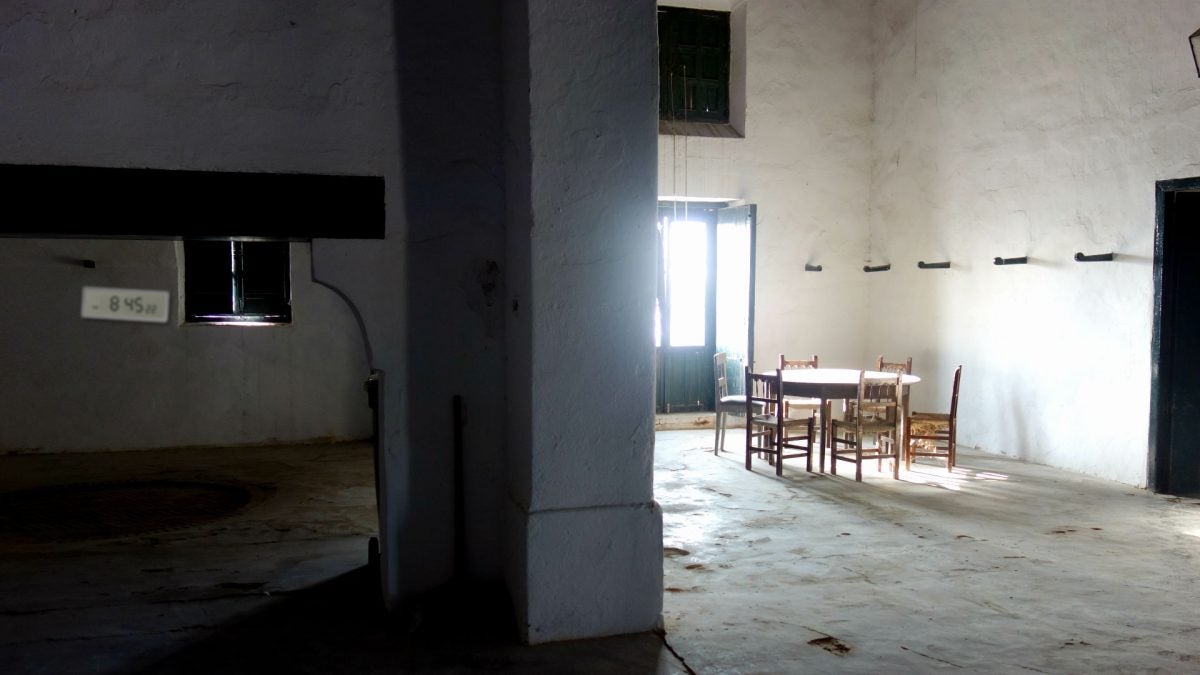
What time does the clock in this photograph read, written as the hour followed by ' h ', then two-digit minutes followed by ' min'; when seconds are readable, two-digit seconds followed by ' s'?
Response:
8 h 45 min
